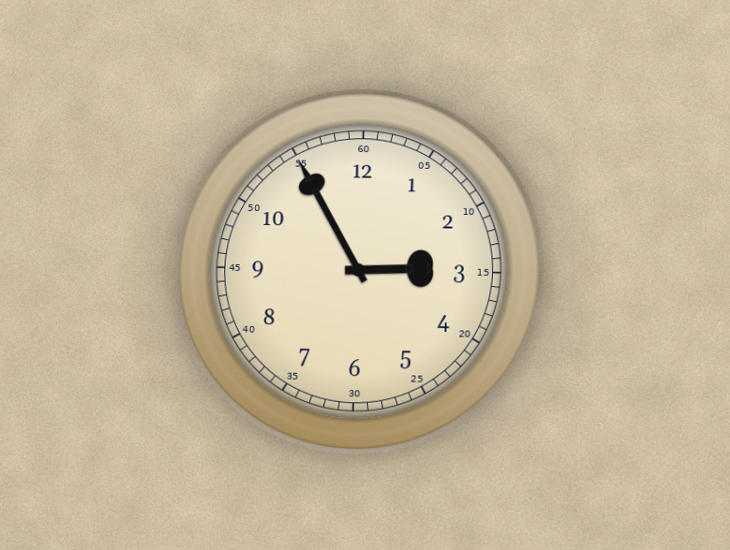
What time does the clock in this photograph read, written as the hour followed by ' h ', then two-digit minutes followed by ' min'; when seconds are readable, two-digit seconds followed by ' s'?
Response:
2 h 55 min
